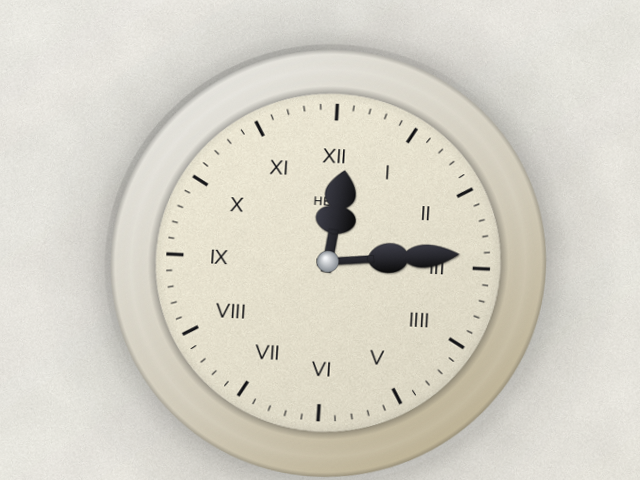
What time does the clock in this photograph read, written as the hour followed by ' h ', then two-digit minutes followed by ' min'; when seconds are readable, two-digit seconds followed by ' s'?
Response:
12 h 14 min
